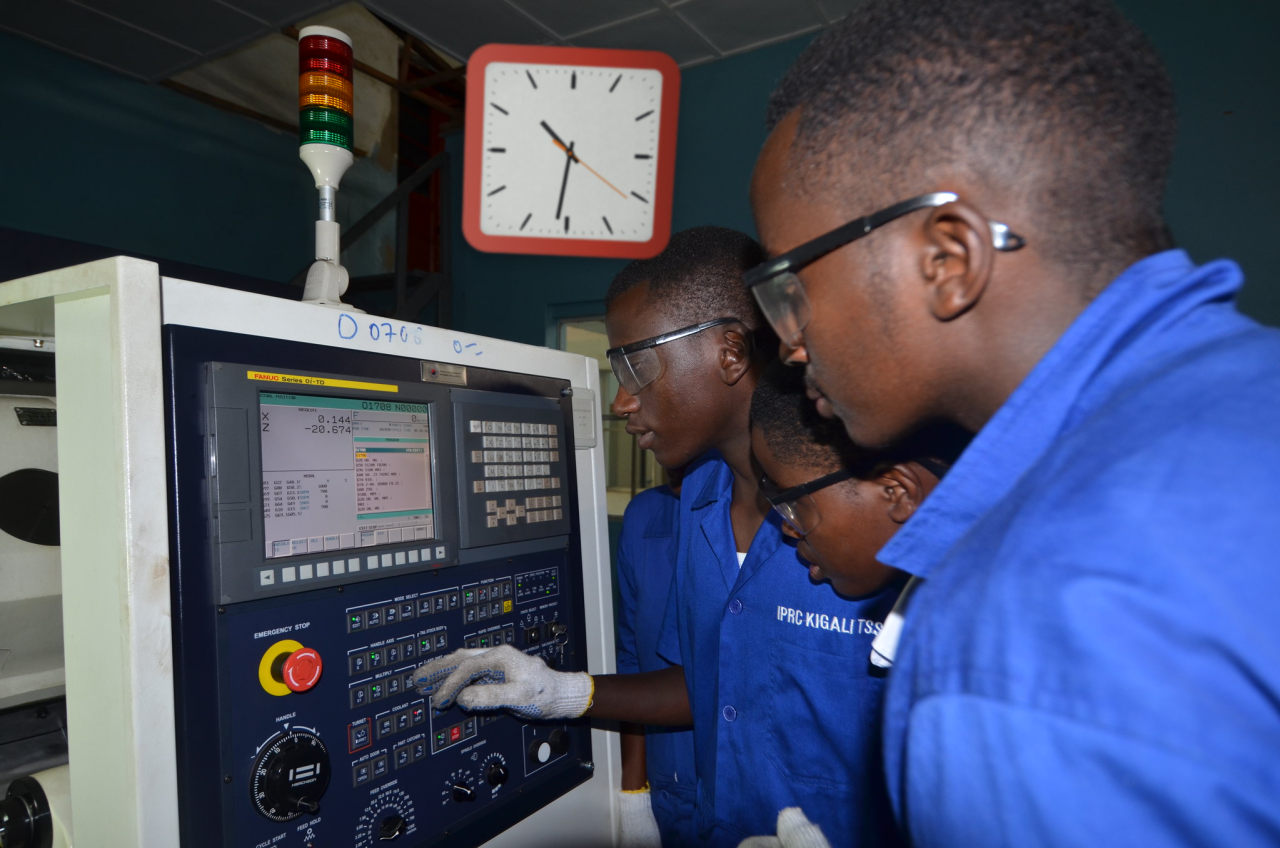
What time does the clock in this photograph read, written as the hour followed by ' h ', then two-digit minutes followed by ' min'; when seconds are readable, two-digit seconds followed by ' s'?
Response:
10 h 31 min 21 s
